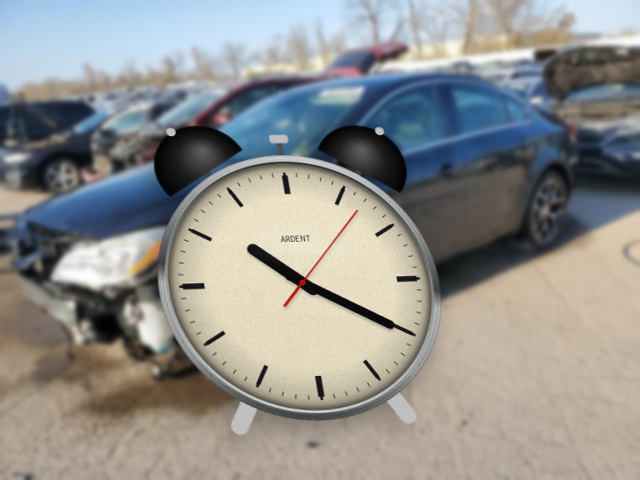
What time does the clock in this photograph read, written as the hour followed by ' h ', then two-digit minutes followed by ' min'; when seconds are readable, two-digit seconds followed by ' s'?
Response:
10 h 20 min 07 s
